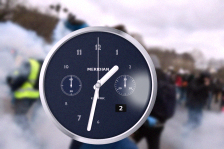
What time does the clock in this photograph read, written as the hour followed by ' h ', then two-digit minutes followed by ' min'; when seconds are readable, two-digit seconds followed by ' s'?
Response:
1 h 32 min
